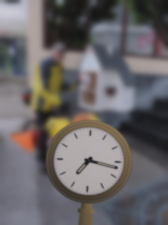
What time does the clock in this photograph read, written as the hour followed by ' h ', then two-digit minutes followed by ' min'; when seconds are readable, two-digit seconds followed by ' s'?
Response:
7 h 17 min
